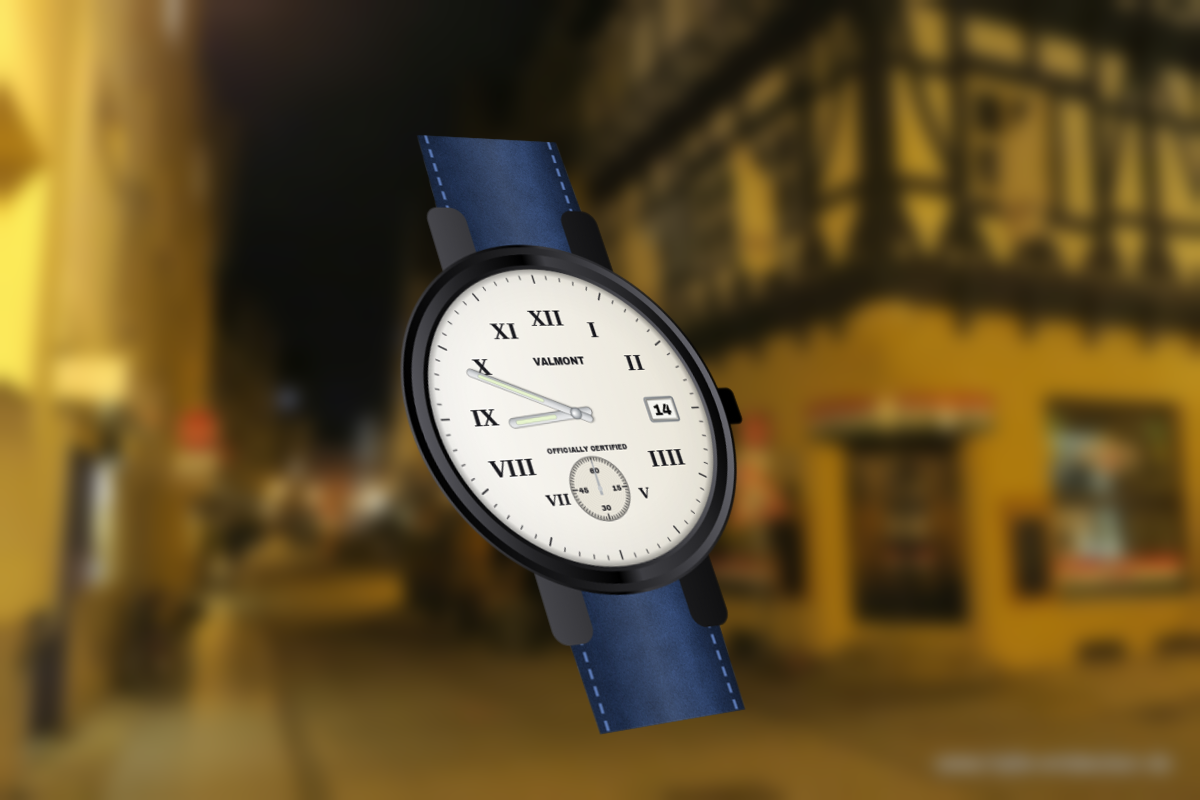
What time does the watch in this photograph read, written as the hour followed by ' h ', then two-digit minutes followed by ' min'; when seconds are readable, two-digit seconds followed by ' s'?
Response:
8 h 49 min
